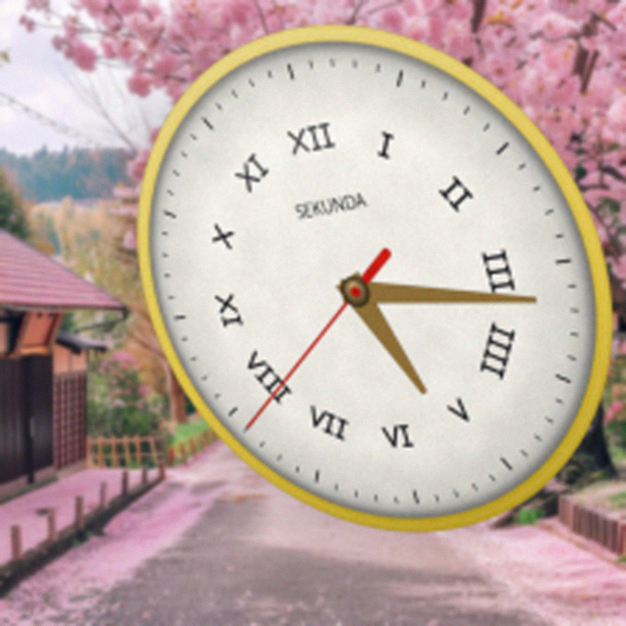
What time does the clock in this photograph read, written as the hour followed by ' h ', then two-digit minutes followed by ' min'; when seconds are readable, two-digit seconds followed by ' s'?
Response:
5 h 16 min 39 s
